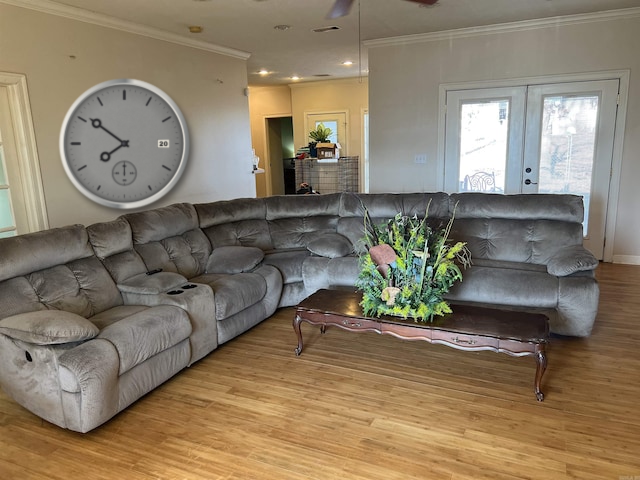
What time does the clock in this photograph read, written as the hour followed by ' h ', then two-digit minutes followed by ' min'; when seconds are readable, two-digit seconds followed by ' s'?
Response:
7 h 51 min
